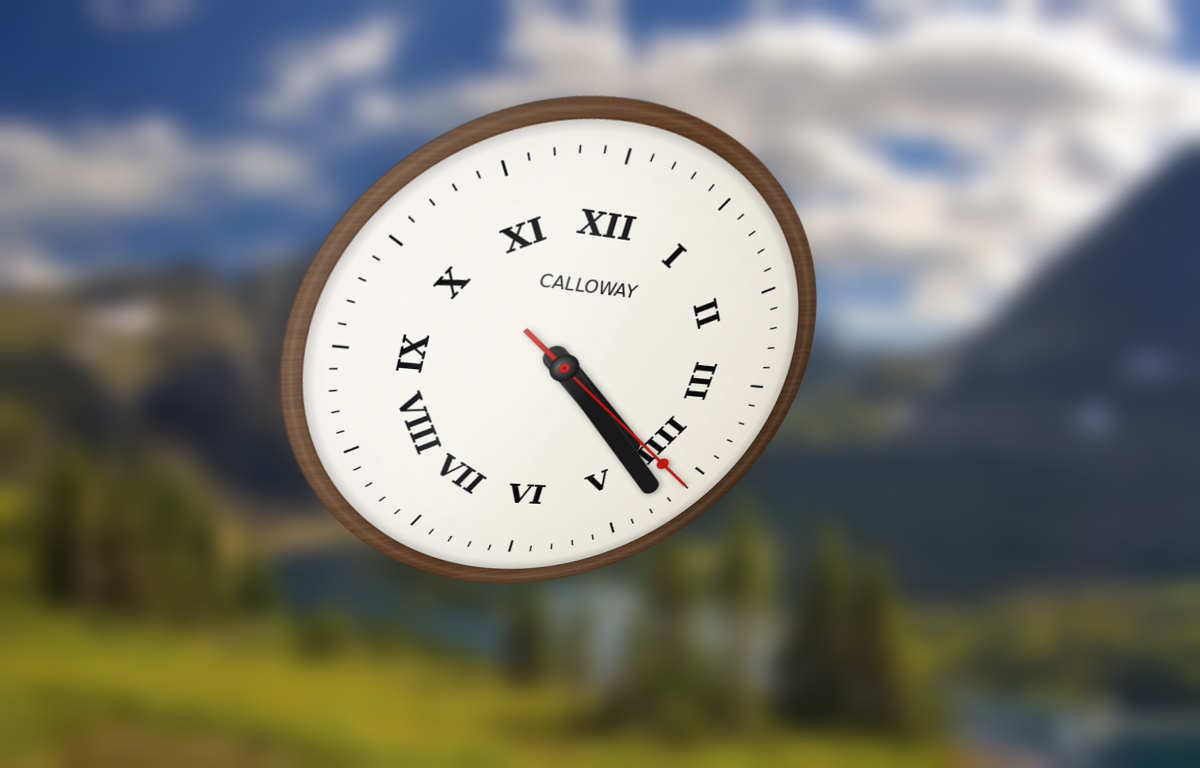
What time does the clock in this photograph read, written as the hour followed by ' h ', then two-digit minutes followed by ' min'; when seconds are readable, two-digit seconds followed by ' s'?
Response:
4 h 22 min 21 s
